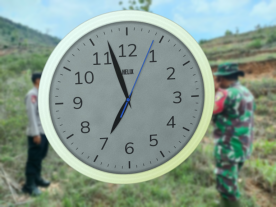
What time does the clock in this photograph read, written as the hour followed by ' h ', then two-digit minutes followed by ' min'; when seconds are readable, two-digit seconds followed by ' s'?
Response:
6 h 57 min 04 s
